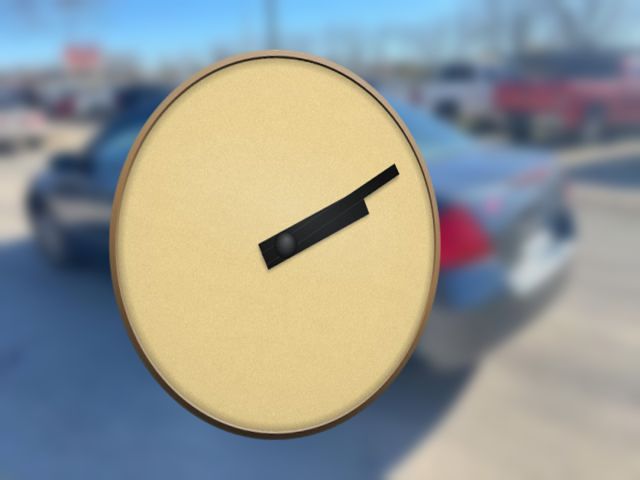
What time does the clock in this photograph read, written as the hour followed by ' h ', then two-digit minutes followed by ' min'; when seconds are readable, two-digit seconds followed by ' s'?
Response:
2 h 10 min
